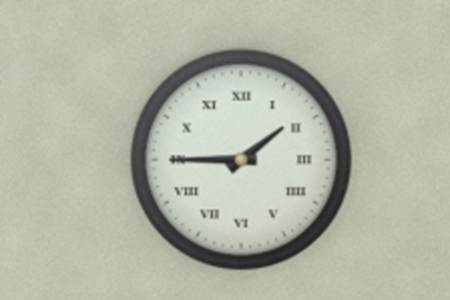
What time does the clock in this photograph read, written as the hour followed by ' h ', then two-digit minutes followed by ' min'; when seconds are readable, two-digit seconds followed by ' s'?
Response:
1 h 45 min
